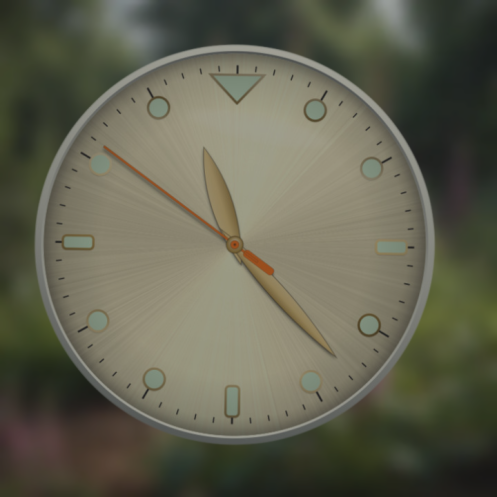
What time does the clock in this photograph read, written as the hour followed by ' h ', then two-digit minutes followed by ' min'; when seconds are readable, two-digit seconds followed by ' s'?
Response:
11 h 22 min 51 s
